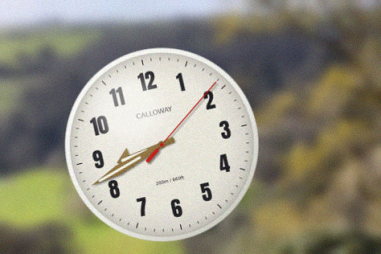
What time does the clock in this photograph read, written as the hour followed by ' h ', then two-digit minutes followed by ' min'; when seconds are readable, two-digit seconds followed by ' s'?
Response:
8 h 42 min 09 s
